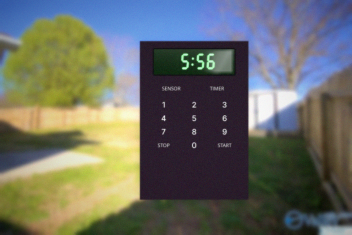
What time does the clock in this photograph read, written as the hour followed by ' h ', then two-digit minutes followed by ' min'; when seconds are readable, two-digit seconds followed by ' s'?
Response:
5 h 56 min
